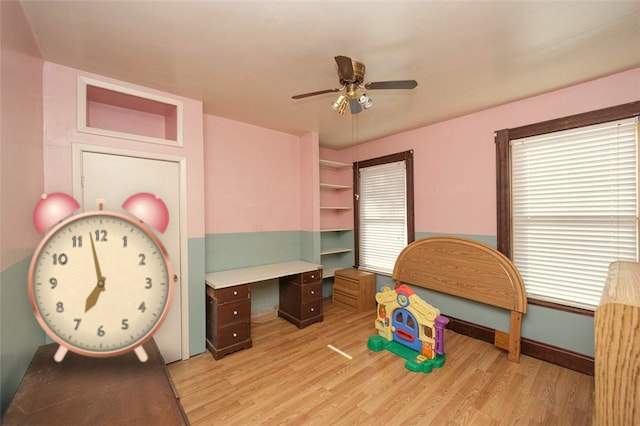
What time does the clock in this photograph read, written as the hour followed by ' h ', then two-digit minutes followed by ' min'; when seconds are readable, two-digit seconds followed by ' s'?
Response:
6 h 58 min
